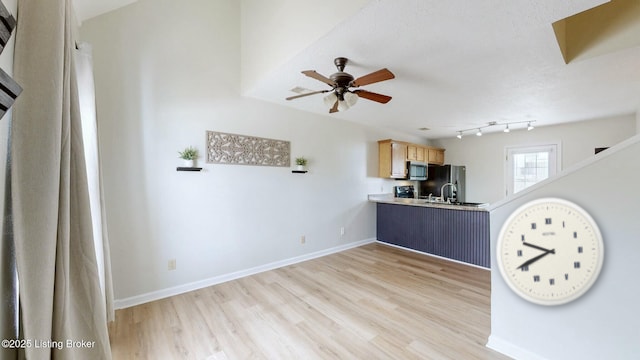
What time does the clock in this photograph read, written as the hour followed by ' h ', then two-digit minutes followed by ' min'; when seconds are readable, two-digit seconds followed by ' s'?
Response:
9 h 41 min
